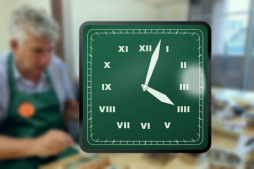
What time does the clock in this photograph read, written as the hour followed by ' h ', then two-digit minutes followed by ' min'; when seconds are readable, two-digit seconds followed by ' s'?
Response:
4 h 03 min
